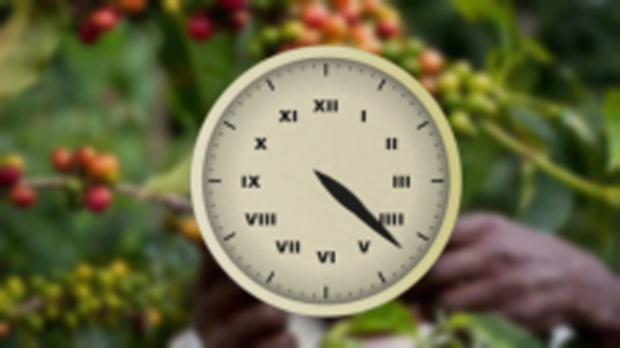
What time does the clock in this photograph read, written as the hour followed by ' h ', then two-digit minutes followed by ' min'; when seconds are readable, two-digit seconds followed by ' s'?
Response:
4 h 22 min
